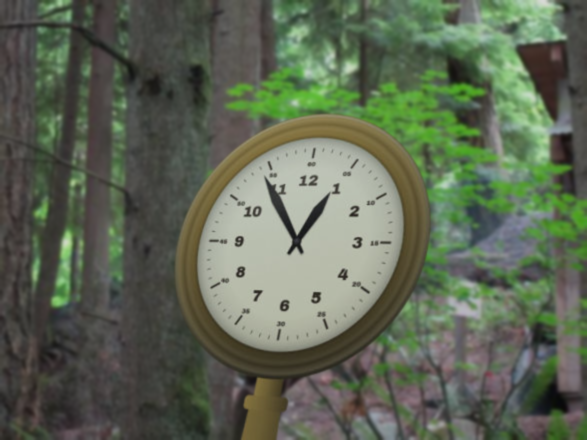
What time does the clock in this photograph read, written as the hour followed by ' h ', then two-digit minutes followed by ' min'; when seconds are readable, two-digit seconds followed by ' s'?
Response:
12 h 54 min
